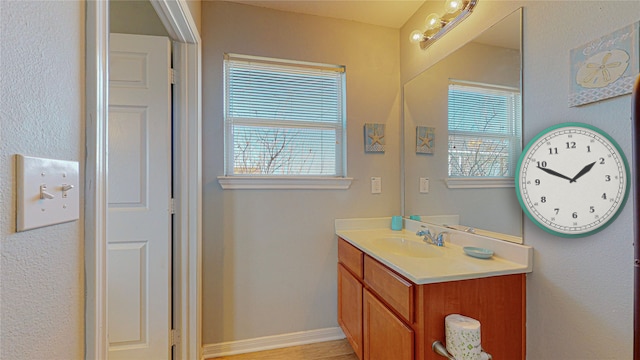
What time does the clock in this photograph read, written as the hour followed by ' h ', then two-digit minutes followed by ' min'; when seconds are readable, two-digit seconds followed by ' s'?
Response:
1 h 49 min
